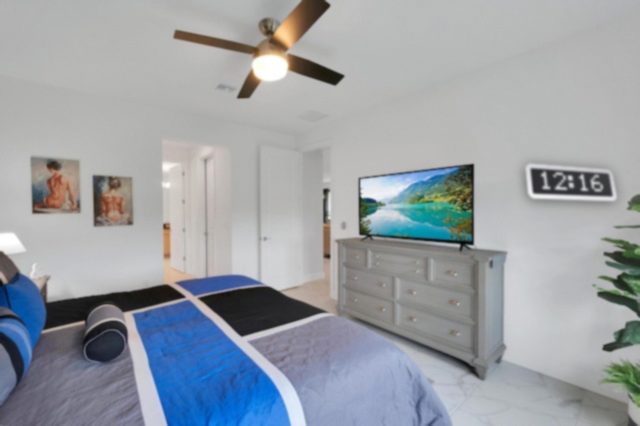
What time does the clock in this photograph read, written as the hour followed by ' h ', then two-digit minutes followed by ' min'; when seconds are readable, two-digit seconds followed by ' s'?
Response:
12 h 16 min
